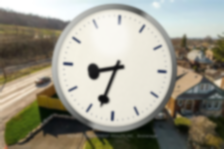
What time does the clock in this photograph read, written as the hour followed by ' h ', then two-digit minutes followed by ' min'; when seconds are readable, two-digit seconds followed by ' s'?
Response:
8 h 33 min
